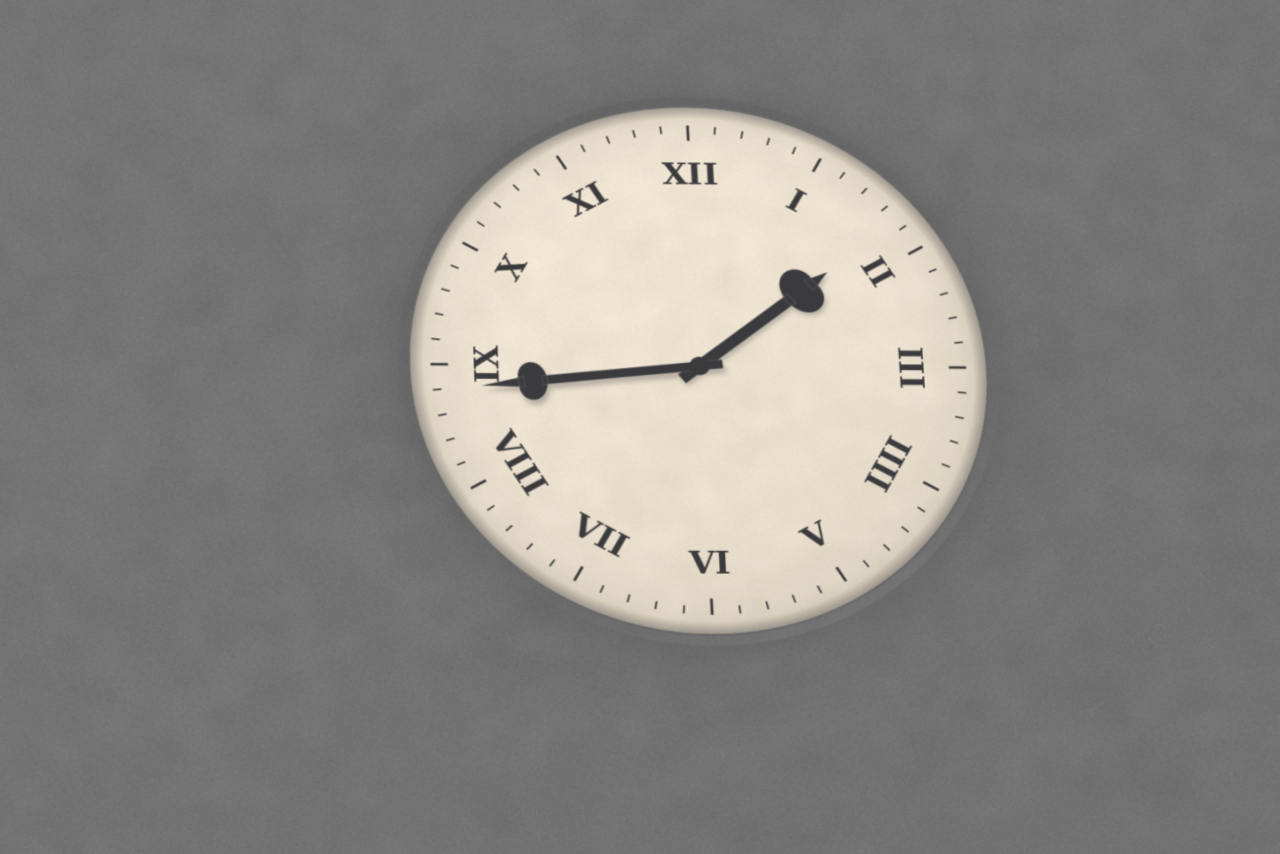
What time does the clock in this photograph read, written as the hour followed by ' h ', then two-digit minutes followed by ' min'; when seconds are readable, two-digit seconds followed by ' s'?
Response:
1 h 44 min
